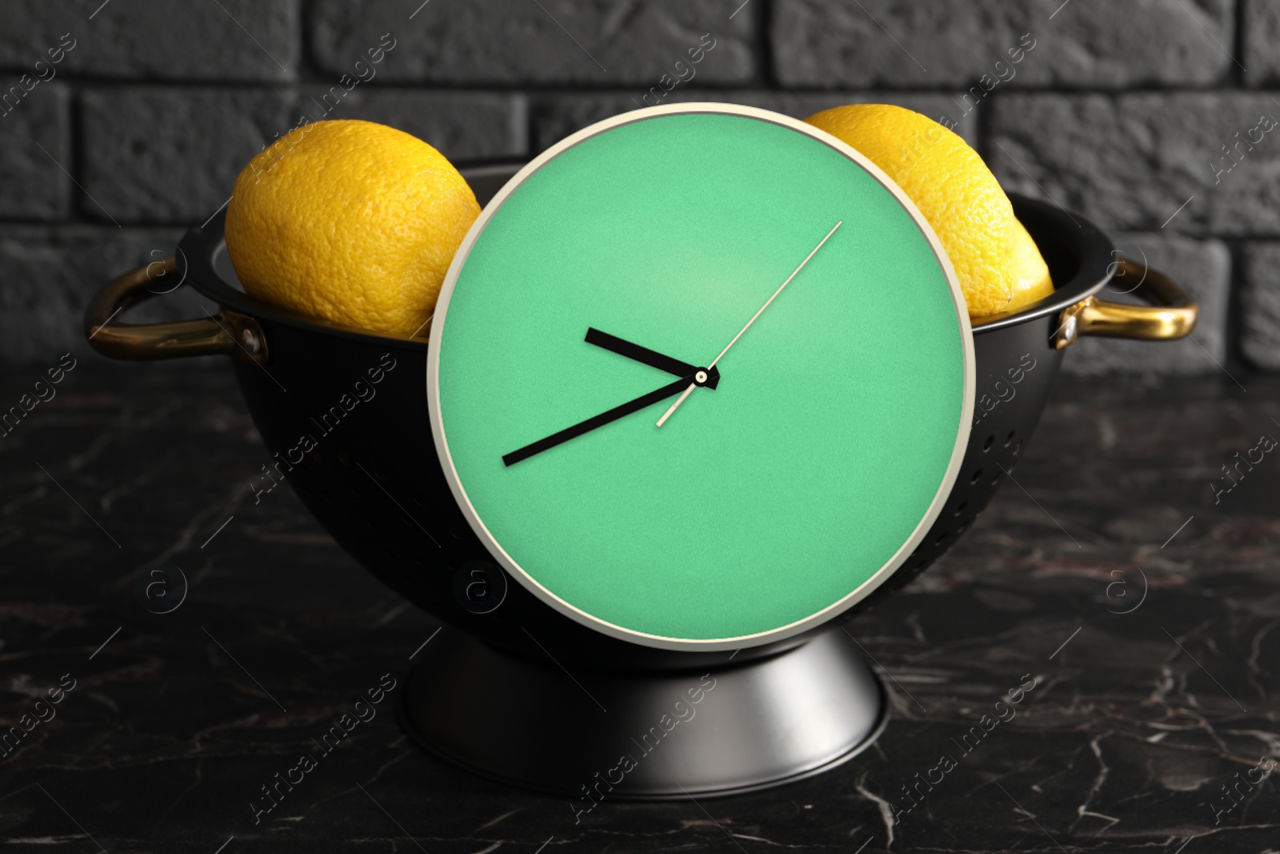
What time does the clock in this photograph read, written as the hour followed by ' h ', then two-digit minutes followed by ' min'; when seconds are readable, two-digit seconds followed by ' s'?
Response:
9 h 41 min 07 s
